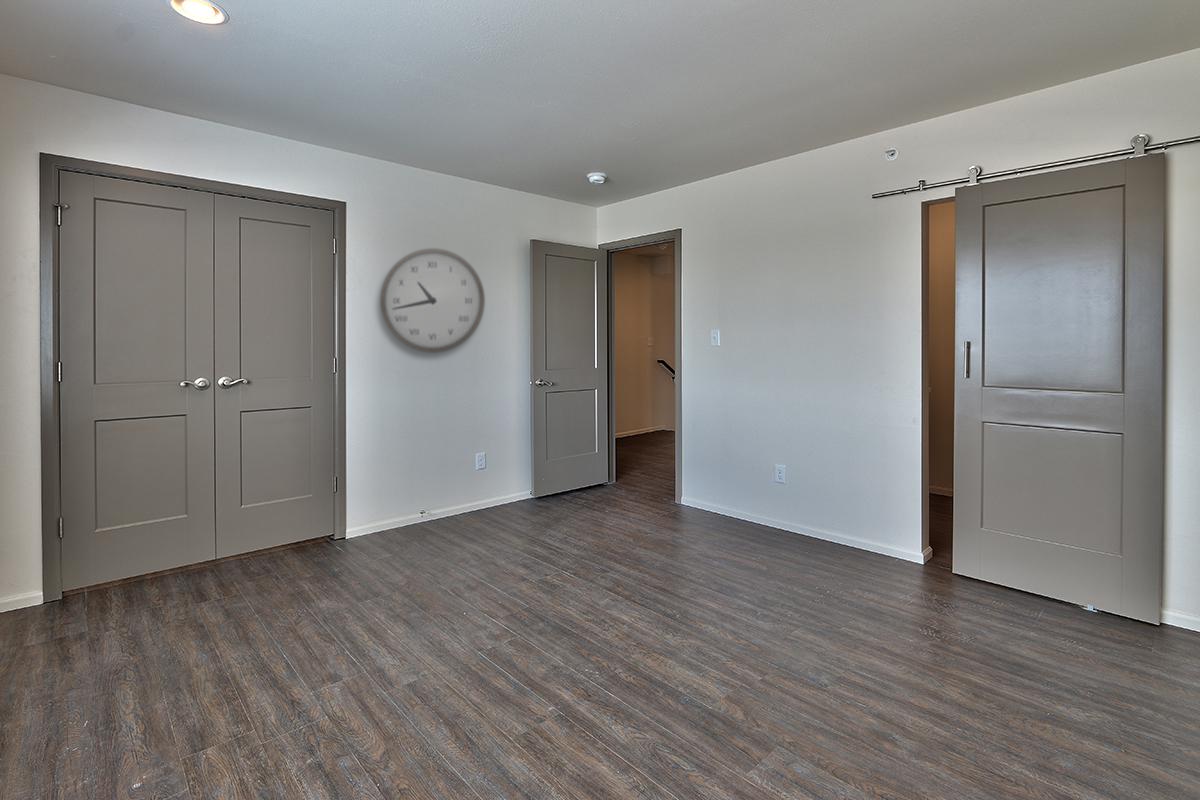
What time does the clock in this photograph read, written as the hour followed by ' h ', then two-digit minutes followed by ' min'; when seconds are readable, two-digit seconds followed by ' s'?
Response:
10 h 43 min
